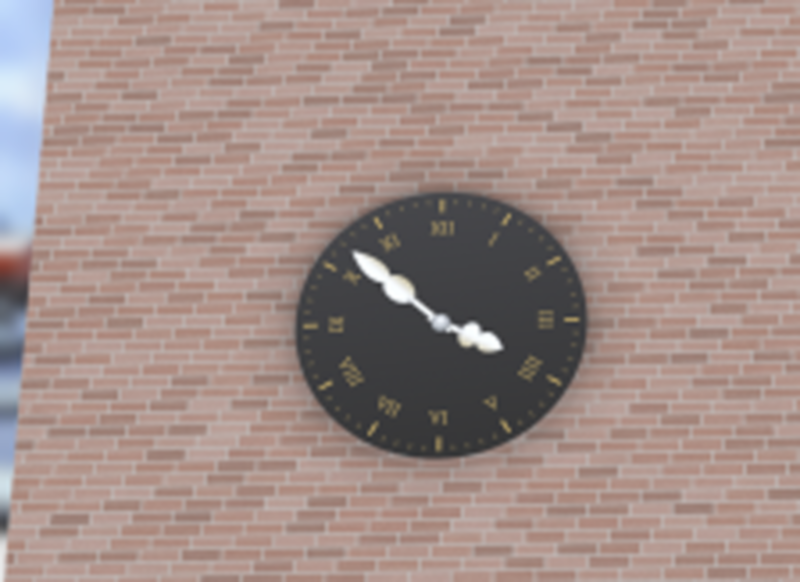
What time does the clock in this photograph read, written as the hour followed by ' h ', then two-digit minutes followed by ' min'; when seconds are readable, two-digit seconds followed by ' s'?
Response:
3 h 52 min
